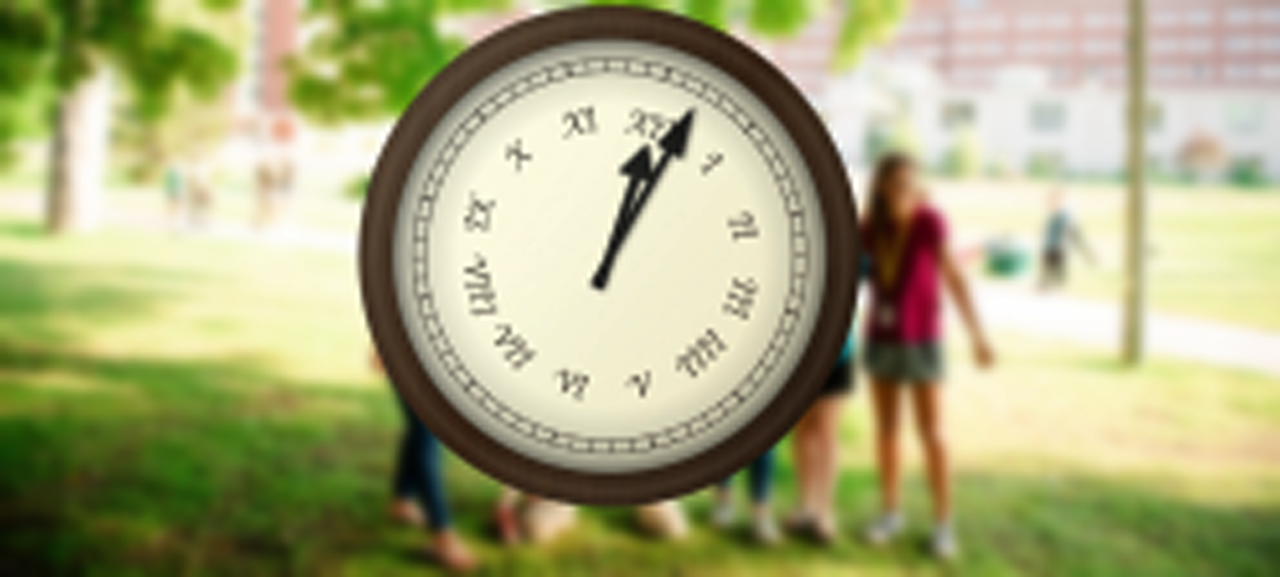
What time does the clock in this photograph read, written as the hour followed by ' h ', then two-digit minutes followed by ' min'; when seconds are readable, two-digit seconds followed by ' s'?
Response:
12 h 02 min
